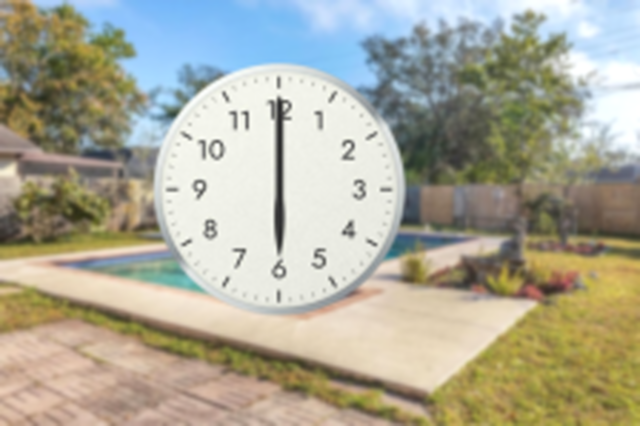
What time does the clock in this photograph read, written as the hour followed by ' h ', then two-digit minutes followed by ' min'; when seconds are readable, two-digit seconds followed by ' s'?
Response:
6 h 00 min
